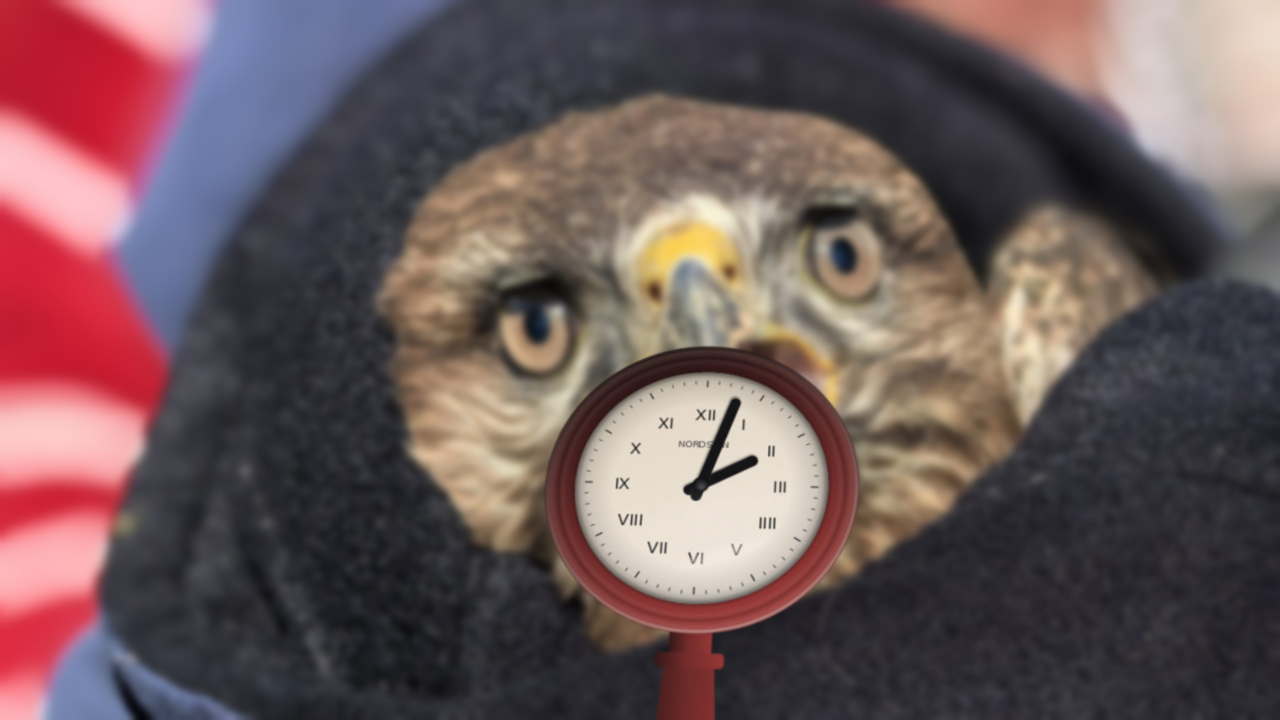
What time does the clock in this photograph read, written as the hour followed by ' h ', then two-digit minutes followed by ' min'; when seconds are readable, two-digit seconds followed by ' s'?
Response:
2 h 03 min
